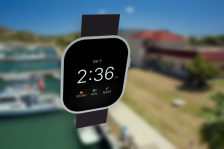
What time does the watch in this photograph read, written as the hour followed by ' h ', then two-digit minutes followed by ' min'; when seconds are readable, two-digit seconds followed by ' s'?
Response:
2 h 36 min
